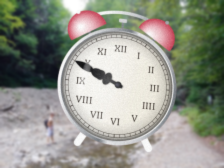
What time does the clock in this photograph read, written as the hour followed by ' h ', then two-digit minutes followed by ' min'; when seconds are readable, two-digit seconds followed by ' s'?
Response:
9 h 49 min
